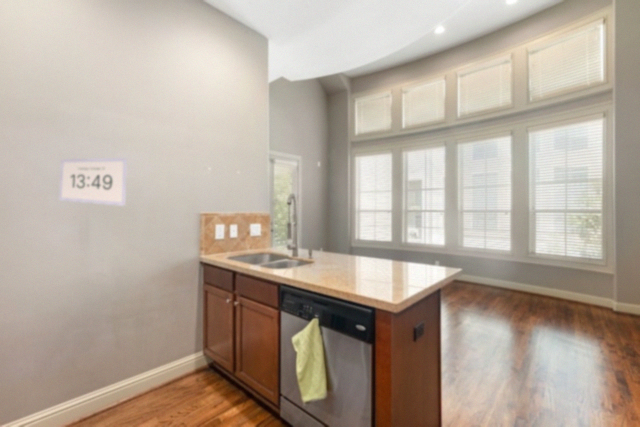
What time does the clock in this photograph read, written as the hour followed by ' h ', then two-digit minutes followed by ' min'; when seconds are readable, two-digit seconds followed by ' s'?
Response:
13 h 49 min
